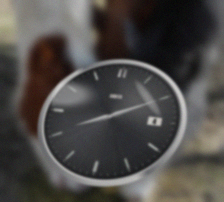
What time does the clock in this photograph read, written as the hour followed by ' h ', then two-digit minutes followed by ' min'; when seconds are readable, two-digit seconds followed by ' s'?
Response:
8 h 10 min
